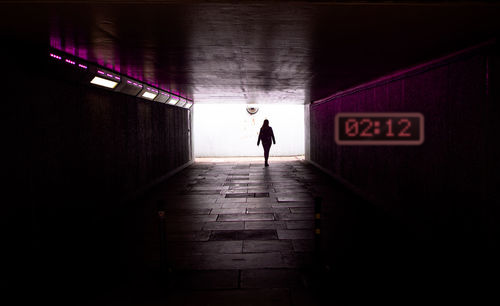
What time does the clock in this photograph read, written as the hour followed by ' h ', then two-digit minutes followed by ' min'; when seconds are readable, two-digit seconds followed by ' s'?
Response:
2 h 12 min
